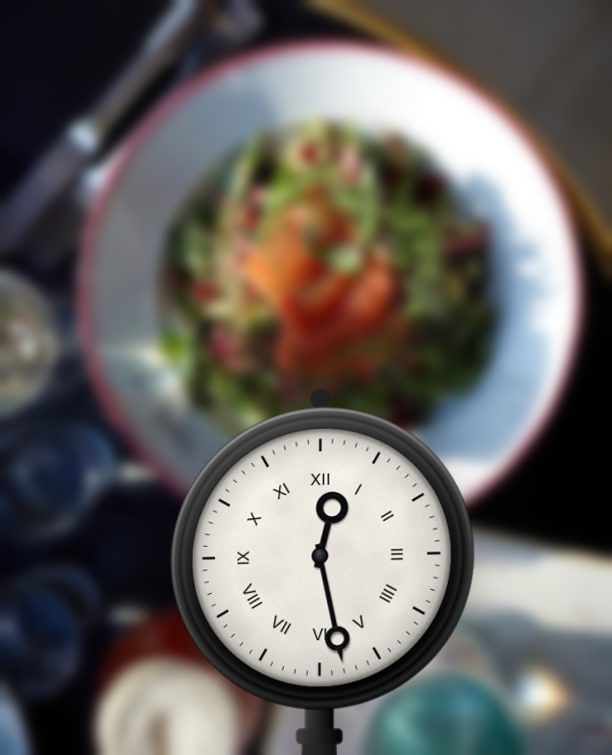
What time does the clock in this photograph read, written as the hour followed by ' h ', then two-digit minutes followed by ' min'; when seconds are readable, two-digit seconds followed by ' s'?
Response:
12 h 28 min
